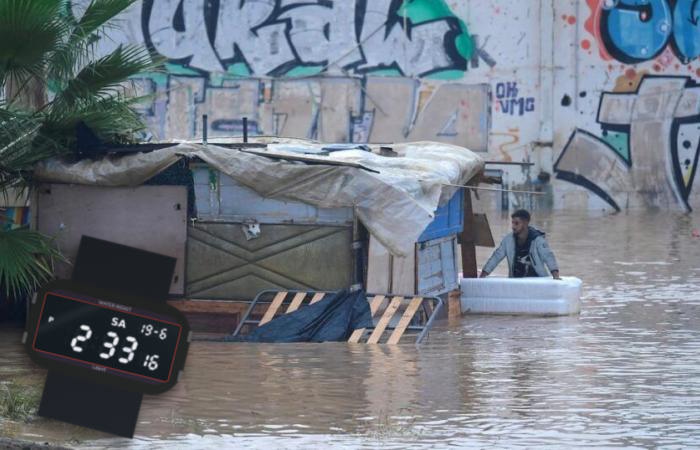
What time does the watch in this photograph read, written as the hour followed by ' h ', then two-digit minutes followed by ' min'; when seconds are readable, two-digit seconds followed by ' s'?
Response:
2 h 33 min 16 s
